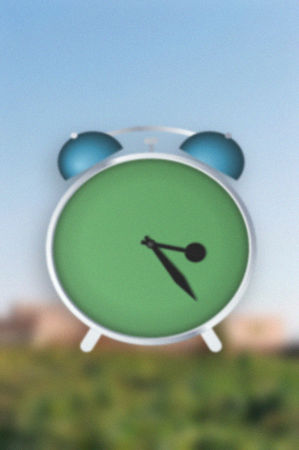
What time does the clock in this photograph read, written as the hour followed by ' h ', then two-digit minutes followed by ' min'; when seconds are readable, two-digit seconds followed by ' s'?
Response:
3 h 24 min
